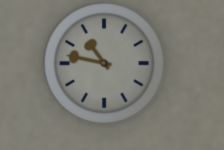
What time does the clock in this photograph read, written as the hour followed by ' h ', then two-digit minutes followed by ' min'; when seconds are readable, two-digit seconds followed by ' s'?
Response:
10 h 47 min
